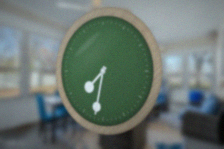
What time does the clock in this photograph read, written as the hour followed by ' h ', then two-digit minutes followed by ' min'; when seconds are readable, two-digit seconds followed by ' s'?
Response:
7 h 32 min
